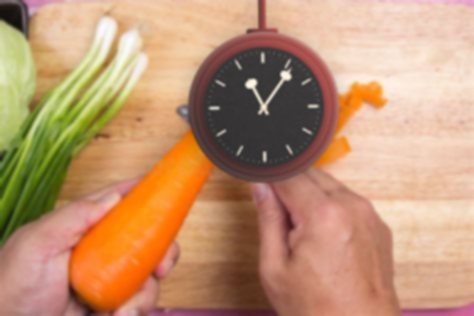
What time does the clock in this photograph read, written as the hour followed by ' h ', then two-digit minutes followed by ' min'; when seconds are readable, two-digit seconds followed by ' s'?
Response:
11 h 06 min
